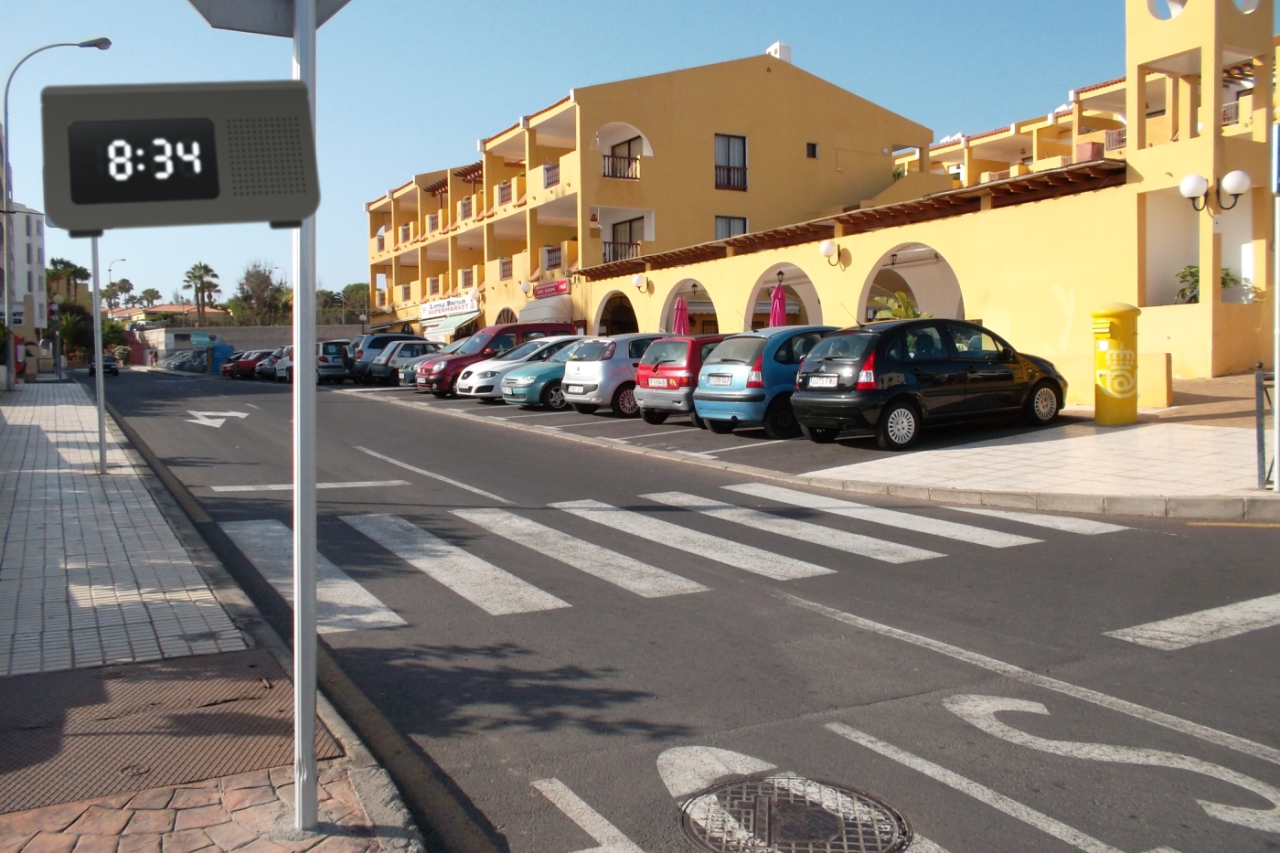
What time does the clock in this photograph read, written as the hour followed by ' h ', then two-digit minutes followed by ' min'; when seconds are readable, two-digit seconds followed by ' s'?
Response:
8 h 34 min
